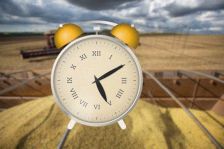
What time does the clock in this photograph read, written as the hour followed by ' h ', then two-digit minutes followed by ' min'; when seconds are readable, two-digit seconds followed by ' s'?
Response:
5 h 10 min
